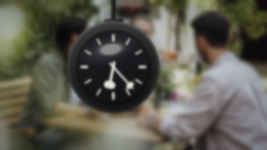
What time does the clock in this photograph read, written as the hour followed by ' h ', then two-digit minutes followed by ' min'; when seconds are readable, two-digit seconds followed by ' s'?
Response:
6 h 23 min
